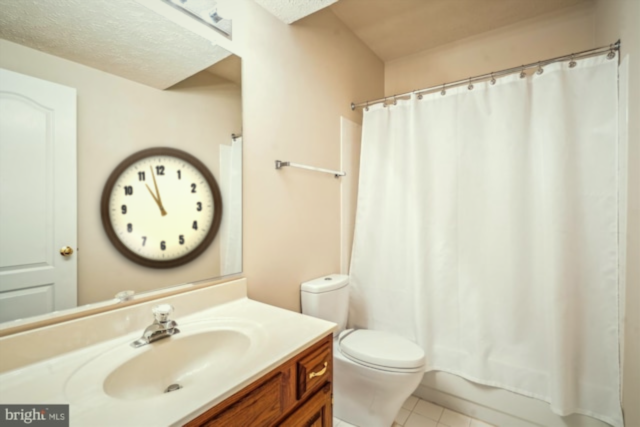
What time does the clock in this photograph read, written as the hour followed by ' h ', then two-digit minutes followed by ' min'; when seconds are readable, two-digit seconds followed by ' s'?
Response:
10 h 58 min
